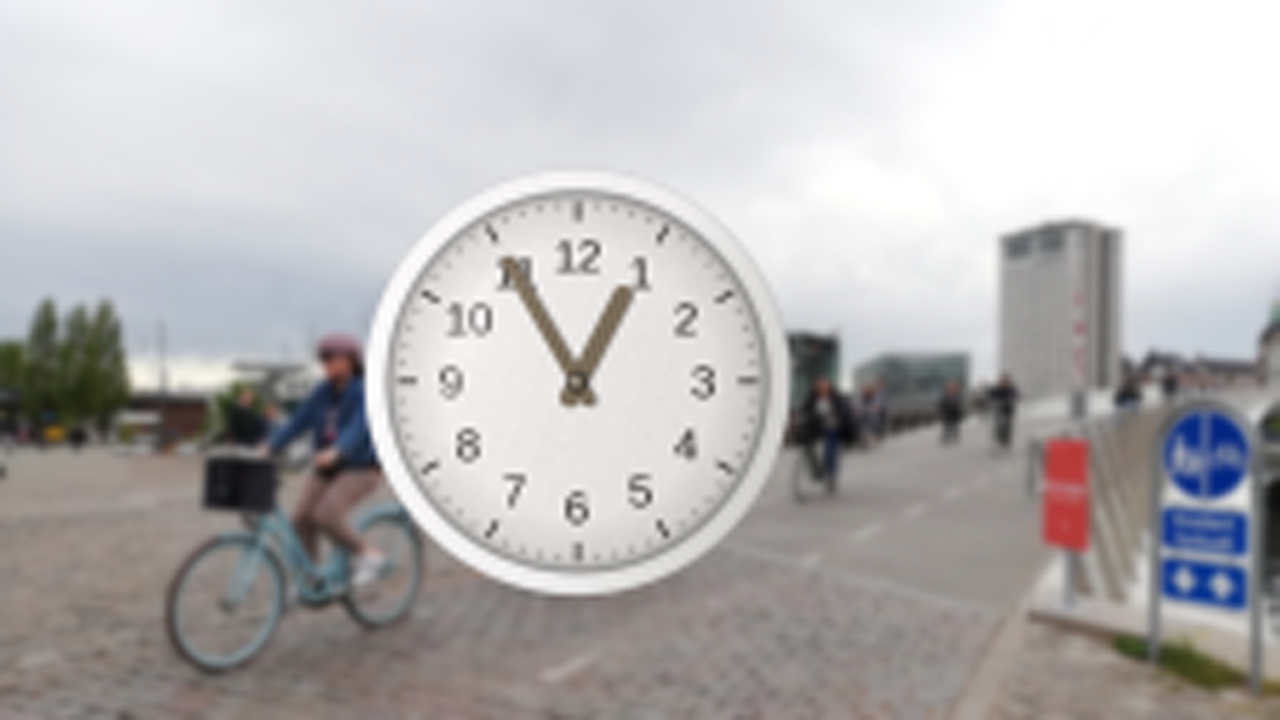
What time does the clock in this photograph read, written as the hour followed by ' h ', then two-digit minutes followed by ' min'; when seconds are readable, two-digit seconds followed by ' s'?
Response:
12 h 55 min
